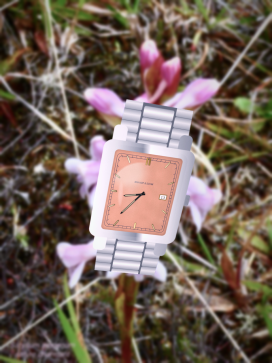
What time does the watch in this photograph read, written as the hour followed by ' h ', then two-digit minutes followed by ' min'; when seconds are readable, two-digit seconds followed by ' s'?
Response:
8 h 36 min
